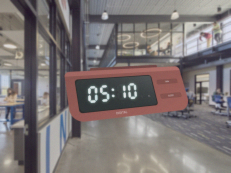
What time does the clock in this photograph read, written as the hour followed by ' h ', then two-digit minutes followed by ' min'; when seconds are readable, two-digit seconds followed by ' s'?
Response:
5 h 10 min
